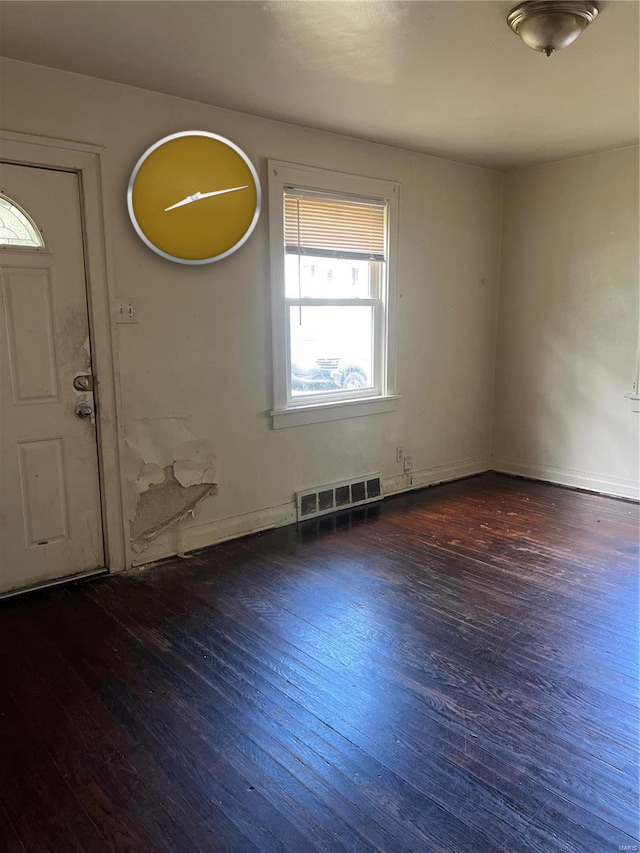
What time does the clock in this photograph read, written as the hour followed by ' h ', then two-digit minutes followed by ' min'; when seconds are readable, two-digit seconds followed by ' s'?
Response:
8 h 13 min
